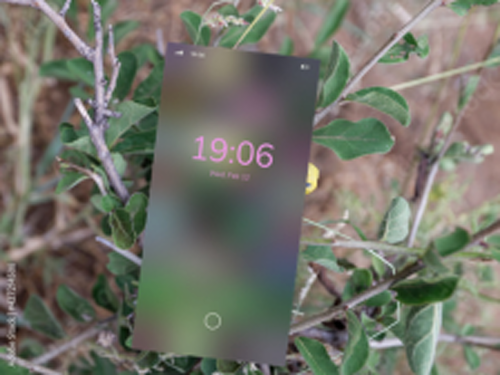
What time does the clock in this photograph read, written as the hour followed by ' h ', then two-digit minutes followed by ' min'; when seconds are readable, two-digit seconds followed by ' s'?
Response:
19 h 06 min
